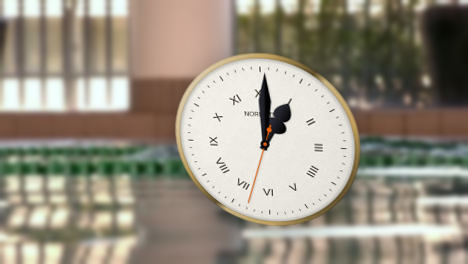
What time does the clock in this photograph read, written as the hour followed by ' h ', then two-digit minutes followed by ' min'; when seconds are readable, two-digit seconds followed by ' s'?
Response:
1 h 00 min 33 s
